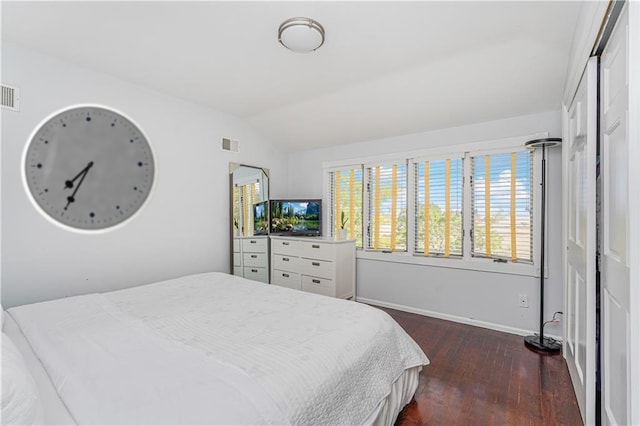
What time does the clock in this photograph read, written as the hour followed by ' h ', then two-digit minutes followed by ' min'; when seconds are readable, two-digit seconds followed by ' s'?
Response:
7 h 35 min
